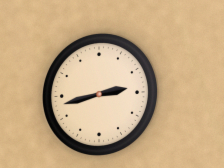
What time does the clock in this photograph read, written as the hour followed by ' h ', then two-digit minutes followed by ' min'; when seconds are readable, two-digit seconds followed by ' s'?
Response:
2 h 43 min
